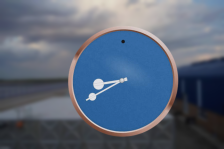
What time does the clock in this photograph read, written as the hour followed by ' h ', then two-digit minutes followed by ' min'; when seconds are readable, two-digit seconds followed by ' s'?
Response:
8 h 40 min
